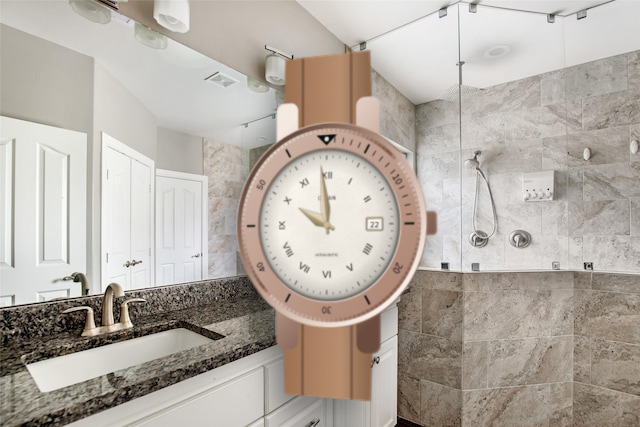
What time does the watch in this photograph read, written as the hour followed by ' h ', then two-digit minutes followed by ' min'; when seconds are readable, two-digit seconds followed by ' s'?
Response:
9 h 59 min
